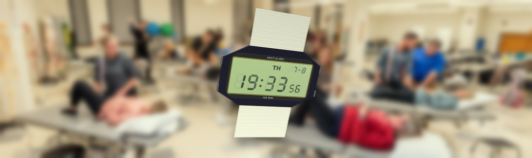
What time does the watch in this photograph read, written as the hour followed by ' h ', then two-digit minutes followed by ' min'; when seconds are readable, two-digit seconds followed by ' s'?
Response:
19 h 33 min 56 s
